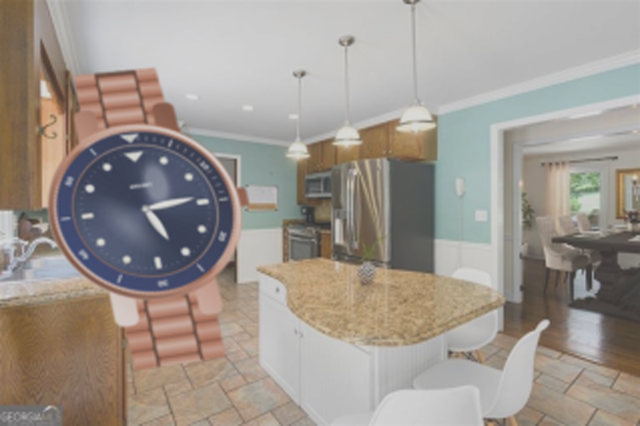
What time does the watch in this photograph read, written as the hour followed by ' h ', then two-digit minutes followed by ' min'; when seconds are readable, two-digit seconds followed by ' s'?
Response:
5 h 14 min
